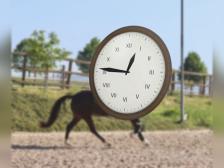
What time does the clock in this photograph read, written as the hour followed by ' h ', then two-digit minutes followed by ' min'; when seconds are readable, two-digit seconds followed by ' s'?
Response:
12 h 46 min
